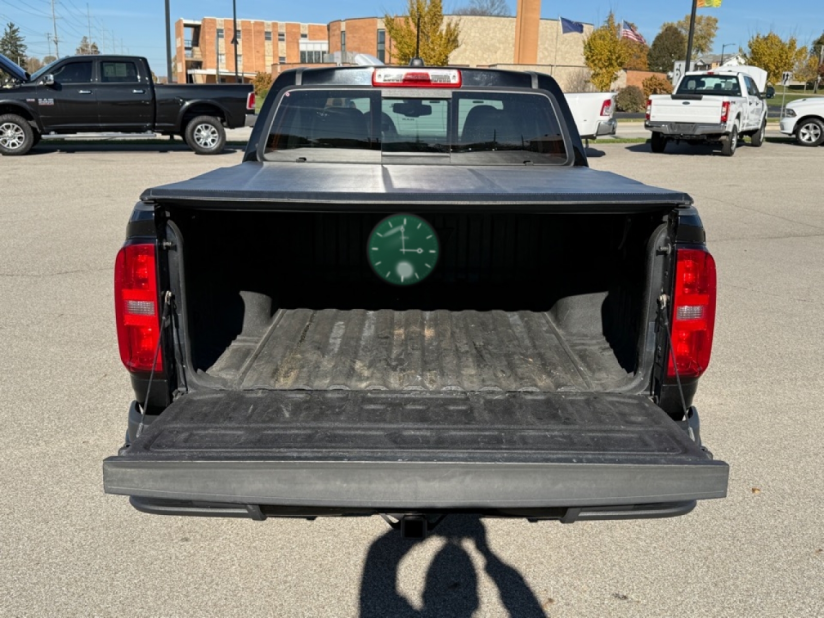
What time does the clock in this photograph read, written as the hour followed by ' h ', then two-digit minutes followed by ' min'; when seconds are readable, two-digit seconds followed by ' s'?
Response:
2 h 59 min
